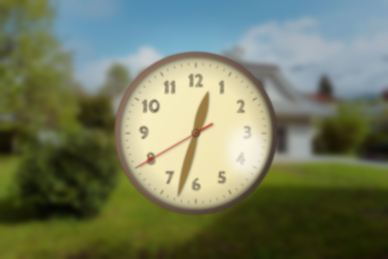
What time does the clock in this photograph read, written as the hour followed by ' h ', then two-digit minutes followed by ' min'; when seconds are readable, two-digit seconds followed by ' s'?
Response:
12 h 32 min 40 s
